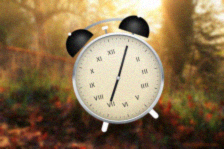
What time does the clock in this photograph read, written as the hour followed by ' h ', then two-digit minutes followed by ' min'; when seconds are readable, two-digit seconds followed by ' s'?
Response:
7 h 05 min
